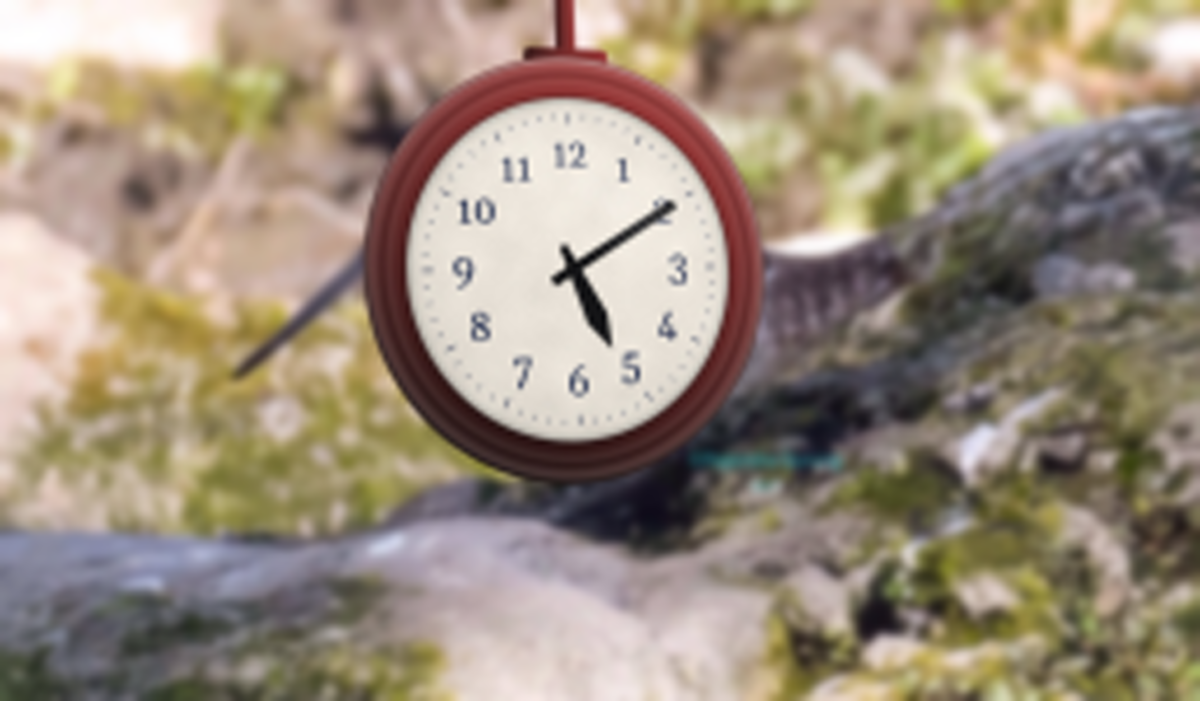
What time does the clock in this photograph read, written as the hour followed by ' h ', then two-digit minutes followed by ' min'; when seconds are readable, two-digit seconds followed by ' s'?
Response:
5 h 10 min
